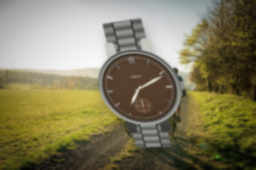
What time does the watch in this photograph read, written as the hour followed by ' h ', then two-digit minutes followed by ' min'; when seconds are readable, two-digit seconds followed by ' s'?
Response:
7 h 11 min
